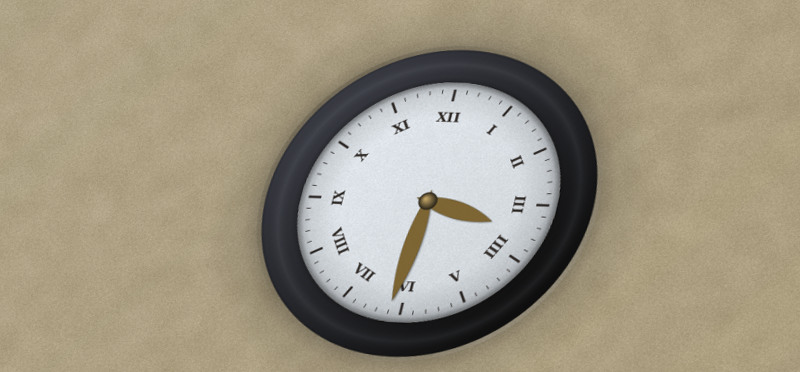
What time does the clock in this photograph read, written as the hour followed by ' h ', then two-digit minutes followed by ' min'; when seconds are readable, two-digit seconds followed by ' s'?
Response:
3 h 31 min
